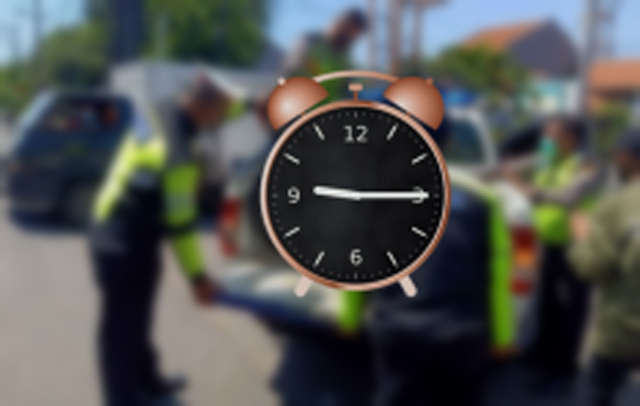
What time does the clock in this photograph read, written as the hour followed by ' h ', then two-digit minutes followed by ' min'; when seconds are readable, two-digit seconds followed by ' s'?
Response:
9 h 15 min
